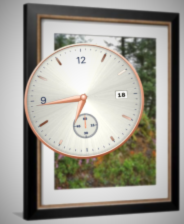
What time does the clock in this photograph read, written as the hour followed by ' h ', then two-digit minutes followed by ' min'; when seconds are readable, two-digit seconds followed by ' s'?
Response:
6 h 44 min
